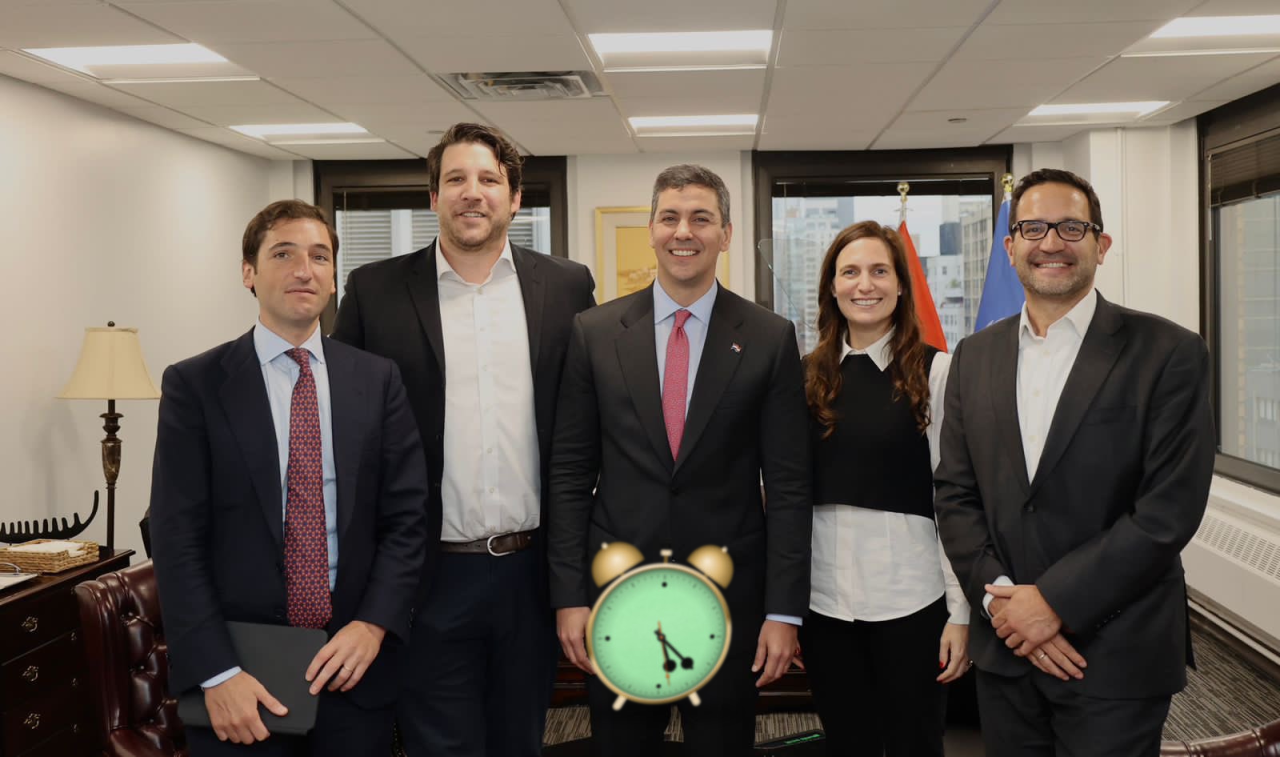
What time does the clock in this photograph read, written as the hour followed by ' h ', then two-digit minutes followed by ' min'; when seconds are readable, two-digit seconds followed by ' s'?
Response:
5 h 22 min 28 s
